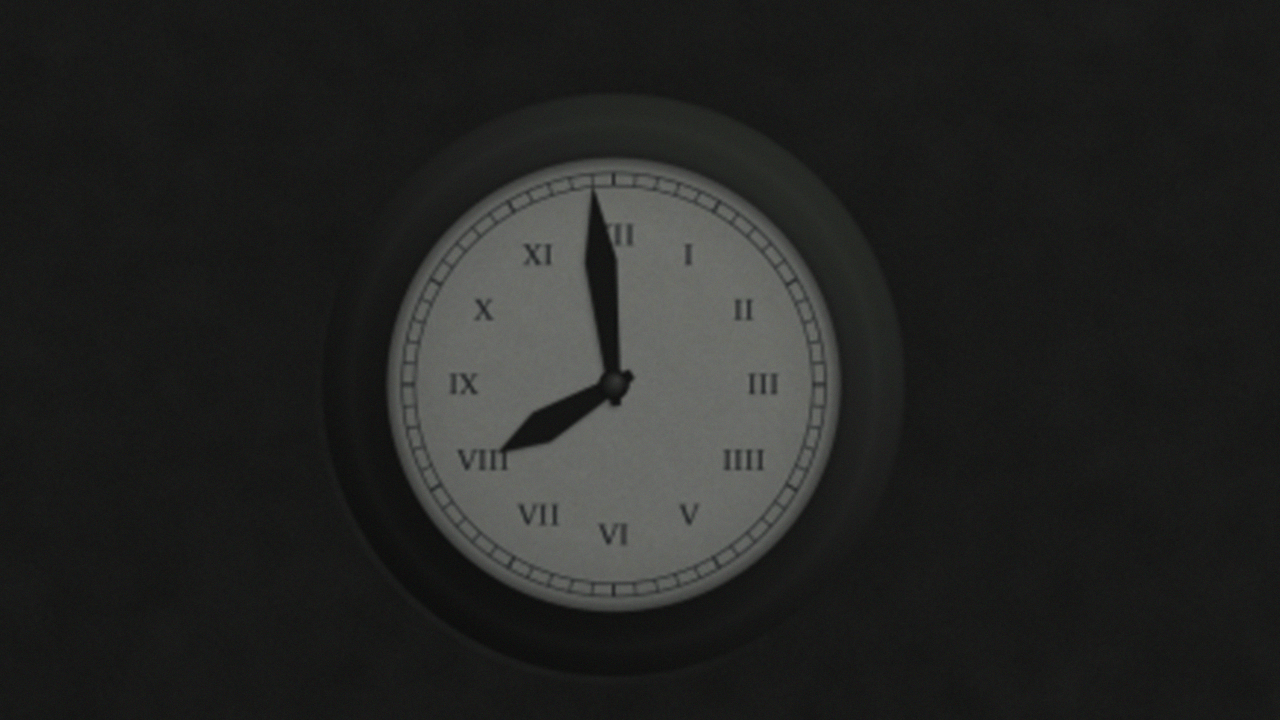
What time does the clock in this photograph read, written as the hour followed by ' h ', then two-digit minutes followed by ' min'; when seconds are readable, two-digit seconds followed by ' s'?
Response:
7 h 59 min
